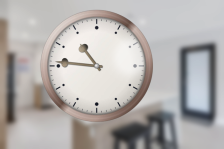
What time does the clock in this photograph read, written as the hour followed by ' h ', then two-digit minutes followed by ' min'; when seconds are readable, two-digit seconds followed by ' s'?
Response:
10 h 46 min
